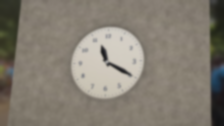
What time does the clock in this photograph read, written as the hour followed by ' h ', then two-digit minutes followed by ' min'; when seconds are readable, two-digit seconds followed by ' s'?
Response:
11 h 20 min
